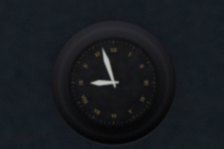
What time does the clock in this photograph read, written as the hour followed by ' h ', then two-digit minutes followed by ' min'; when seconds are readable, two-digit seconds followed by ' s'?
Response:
8 h 57 min
